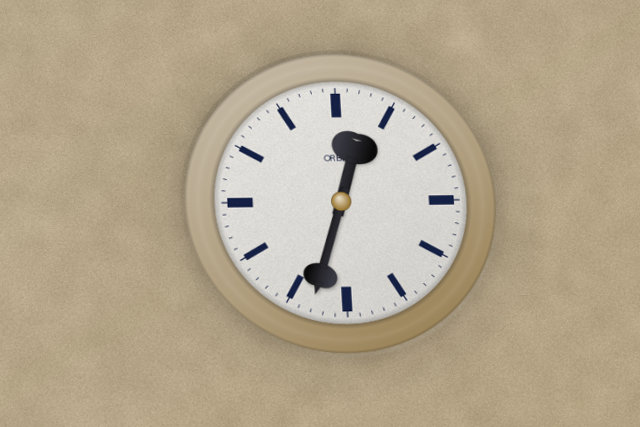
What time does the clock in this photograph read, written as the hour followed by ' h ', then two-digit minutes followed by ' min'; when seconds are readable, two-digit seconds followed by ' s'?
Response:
12 h 33 min
